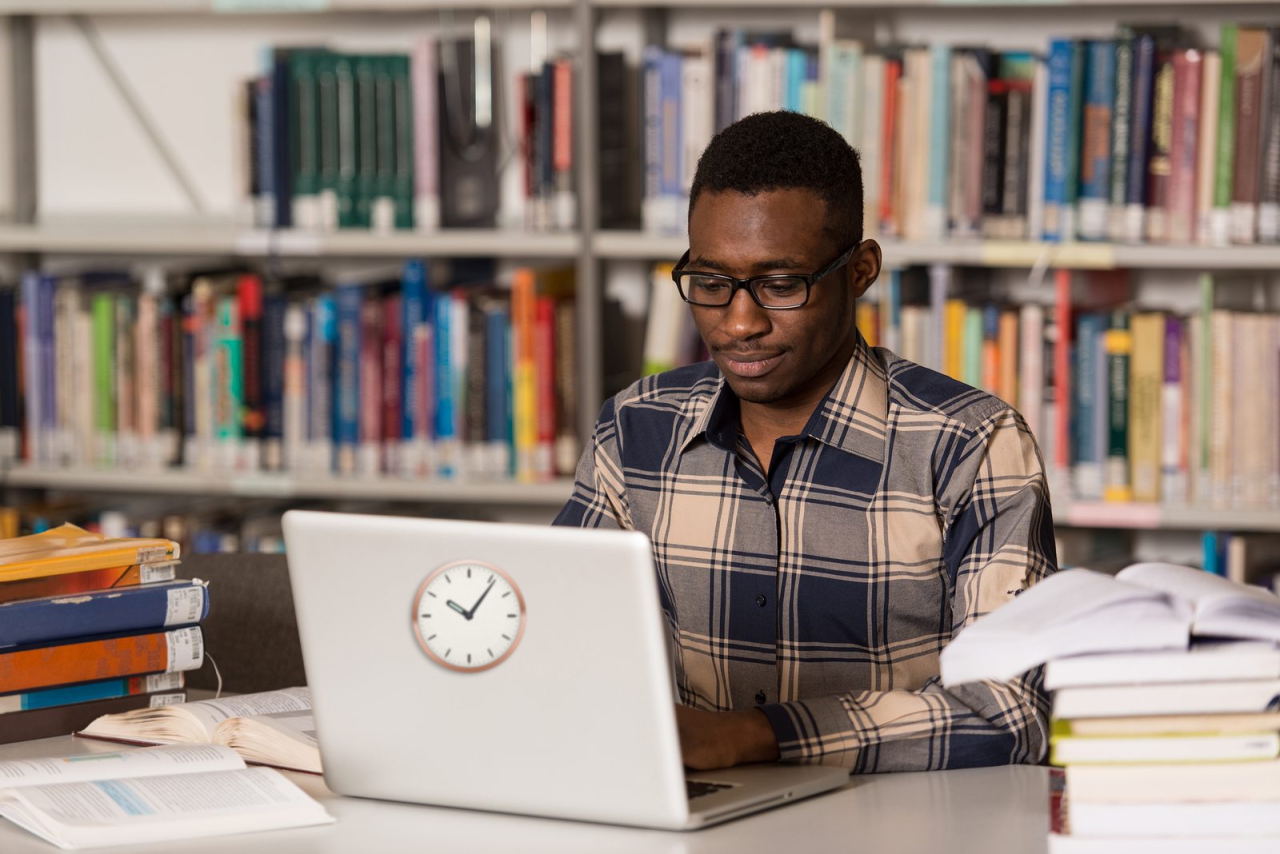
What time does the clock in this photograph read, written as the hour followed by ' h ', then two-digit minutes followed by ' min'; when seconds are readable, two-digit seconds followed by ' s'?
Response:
10 h 06 min
